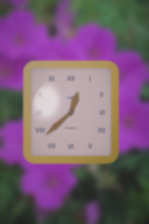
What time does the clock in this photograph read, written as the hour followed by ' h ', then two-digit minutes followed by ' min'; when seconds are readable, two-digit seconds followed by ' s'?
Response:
12 h 38 min
